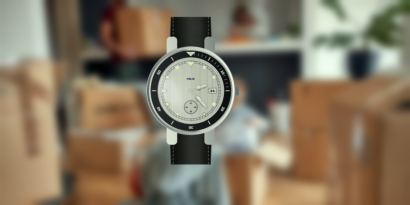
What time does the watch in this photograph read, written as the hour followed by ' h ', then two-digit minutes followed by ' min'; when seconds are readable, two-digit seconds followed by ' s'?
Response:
2 h 23 min
